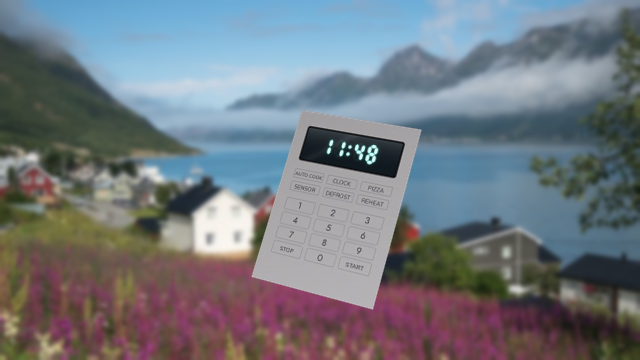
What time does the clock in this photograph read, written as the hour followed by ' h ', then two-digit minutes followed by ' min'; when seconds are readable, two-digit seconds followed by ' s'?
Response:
11 h 48 min
